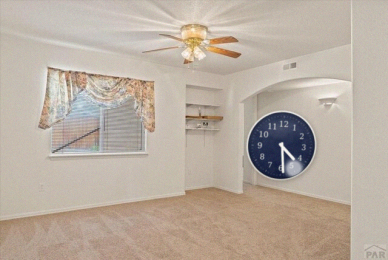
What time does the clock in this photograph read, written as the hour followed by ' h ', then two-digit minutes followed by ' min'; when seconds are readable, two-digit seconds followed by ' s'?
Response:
4 h 29 min
